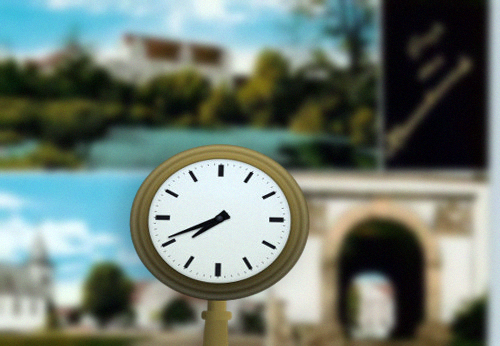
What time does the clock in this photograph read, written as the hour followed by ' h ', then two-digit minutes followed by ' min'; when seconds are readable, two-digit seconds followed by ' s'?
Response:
7 h 41 min
